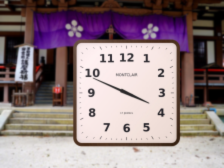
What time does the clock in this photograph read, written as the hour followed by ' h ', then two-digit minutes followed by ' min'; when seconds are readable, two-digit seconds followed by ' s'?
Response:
3 h 49 min
